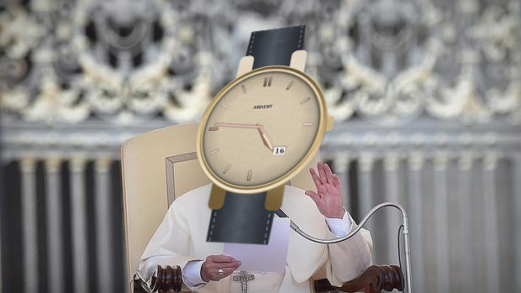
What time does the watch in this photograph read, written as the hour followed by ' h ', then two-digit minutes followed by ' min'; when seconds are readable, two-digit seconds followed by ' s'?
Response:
4 h 46 min
